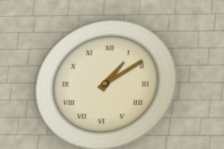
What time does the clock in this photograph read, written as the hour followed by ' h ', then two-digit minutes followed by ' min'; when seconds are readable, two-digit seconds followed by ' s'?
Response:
1 h 09 min
